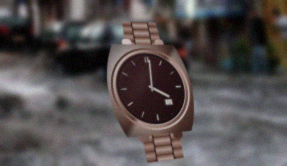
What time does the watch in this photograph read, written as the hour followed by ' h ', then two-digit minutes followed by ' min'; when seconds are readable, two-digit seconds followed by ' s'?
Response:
4 h 01 min
